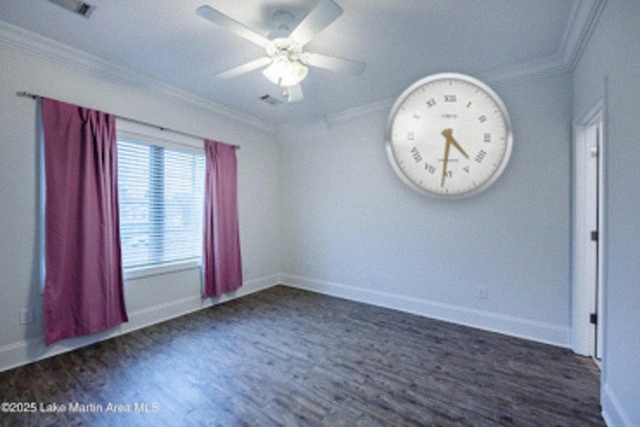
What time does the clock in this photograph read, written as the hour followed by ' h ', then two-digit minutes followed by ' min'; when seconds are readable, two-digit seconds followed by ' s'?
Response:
4 h 31 min
